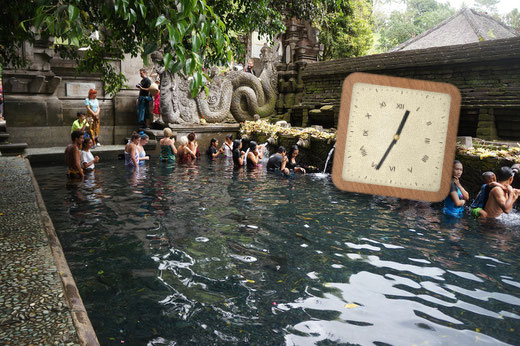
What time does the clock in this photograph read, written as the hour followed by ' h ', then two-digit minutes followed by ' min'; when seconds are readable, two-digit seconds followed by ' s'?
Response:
12 h 34 min
